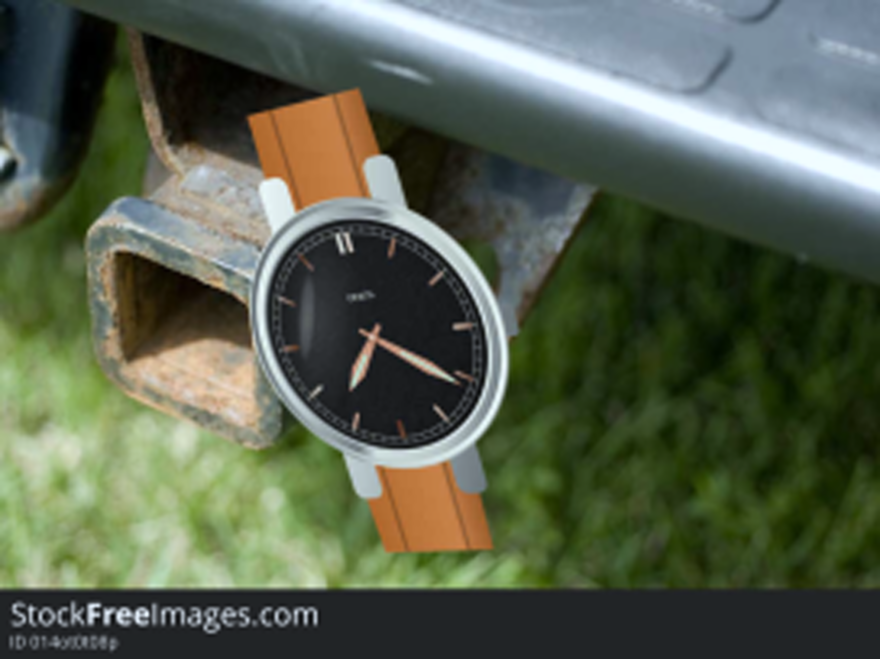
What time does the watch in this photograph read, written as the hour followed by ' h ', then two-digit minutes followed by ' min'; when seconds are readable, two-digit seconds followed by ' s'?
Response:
7 h 21 min
